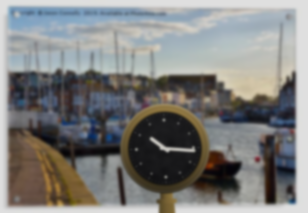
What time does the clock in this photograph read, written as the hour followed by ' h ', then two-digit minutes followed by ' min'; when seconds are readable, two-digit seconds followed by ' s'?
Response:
10 h 16 min
